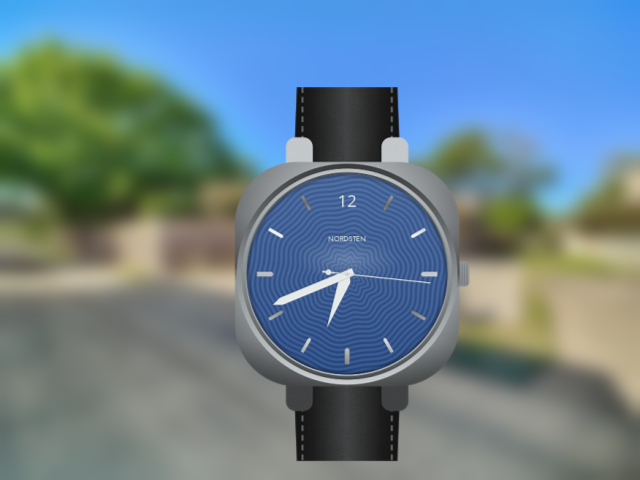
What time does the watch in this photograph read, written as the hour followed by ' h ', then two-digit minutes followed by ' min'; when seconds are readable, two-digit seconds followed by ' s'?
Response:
6 h 41 min 16 s
